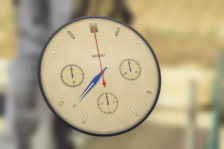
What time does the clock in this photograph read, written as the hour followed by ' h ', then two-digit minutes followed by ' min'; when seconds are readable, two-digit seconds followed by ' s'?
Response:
7 h 38 min
